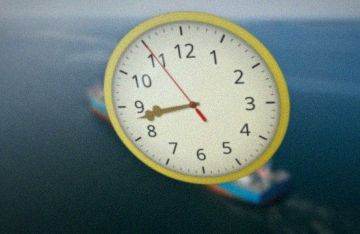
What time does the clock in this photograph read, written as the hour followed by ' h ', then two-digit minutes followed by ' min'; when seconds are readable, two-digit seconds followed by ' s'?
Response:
8 h 42 min 55 s
